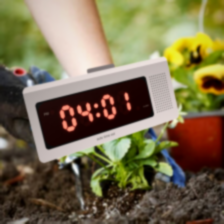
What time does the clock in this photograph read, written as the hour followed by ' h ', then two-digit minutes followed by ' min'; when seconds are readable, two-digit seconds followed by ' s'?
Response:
4 h 01 min
